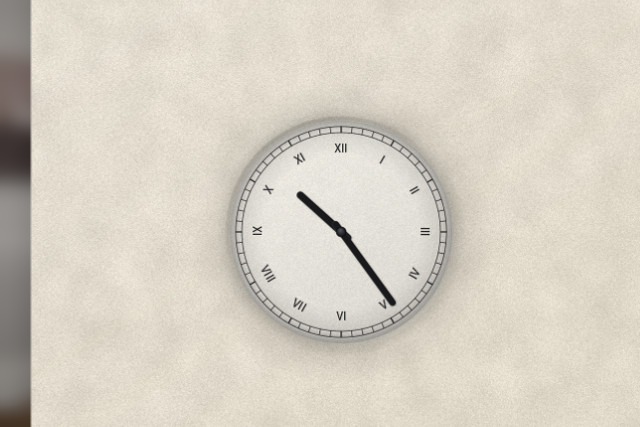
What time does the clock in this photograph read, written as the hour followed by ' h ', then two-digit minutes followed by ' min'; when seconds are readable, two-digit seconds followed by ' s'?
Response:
10 h 24 min
